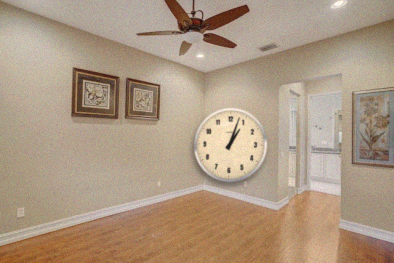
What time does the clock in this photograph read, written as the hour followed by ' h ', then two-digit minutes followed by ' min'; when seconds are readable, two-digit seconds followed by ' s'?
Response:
1 h 03 min
